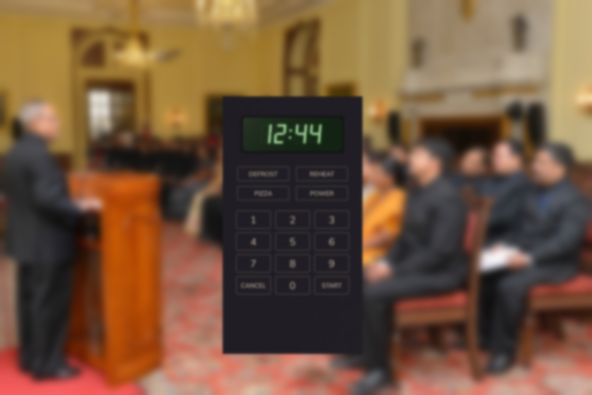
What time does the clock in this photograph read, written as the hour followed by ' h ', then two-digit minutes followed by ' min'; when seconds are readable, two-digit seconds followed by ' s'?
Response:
12 h 44 min
